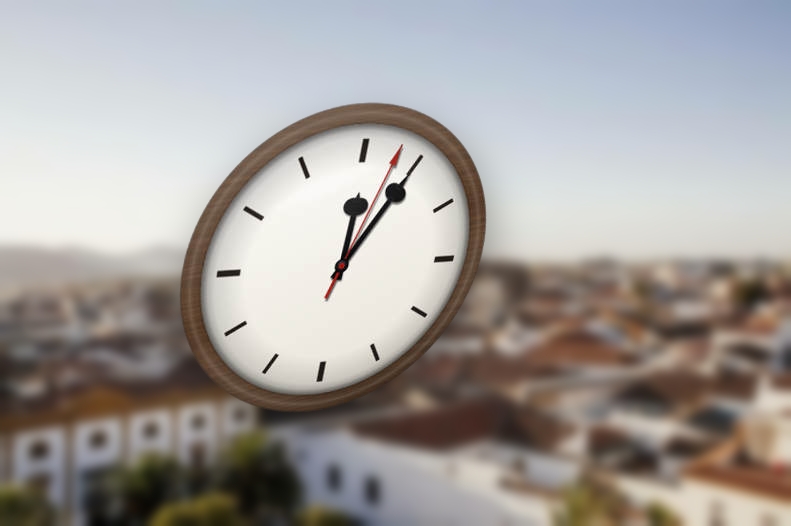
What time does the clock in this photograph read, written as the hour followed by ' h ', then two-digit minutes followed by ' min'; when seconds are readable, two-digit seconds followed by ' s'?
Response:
12 h 05 min 03 s
